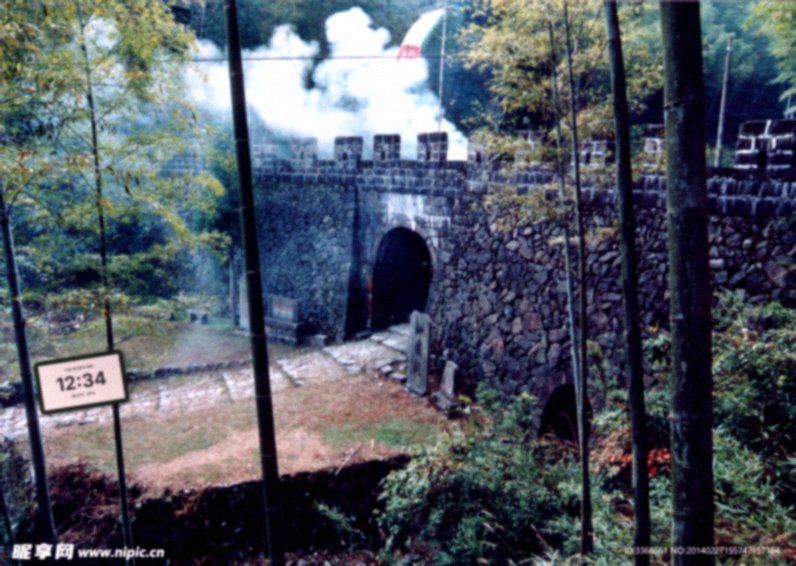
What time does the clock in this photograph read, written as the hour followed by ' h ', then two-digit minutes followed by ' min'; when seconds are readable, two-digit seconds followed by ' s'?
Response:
12 h 34 min
